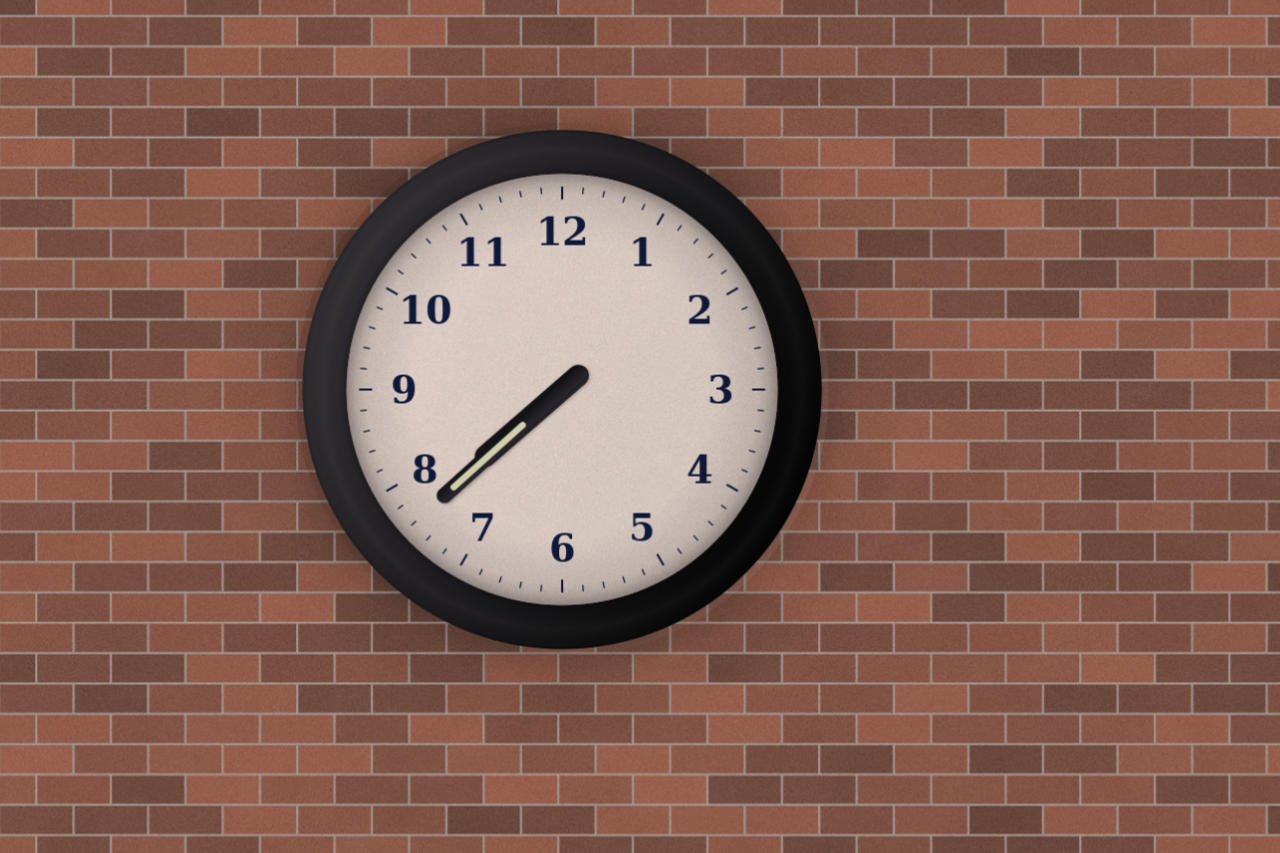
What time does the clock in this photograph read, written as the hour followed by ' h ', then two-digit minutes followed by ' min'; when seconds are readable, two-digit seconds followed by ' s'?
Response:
7 h 38 min
